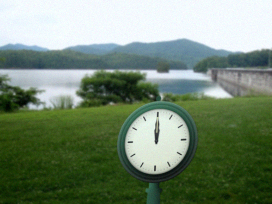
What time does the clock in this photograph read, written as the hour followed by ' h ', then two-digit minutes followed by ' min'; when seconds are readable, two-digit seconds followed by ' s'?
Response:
12 h 00 min
